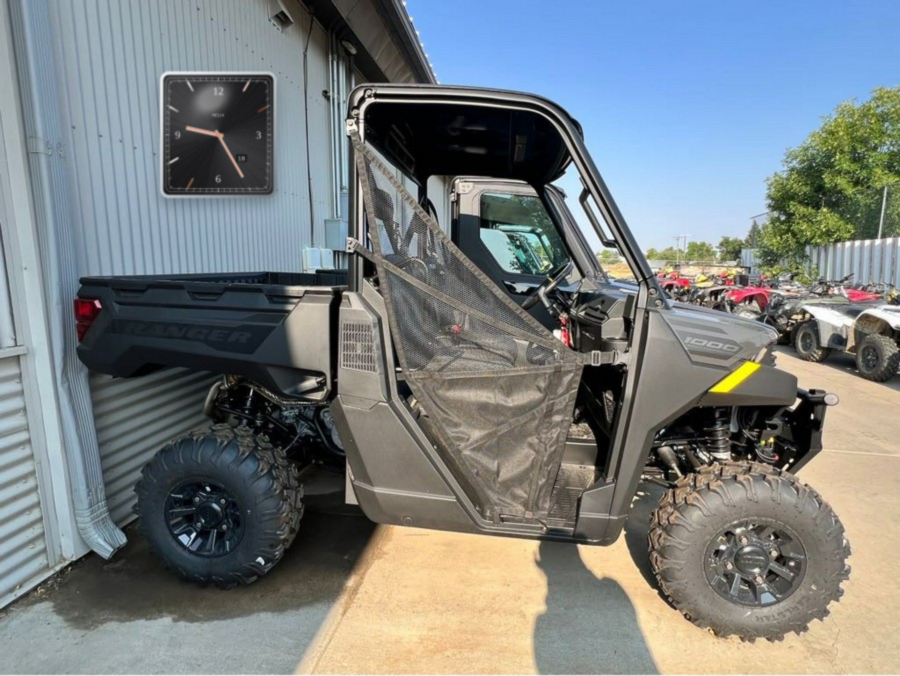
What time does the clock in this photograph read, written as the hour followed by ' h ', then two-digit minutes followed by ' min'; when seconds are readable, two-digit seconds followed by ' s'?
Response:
9 h 25 min
